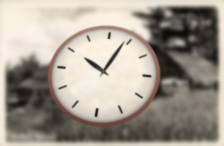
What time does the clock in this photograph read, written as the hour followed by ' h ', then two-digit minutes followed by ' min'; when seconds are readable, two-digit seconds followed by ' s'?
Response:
10 h 04 min
